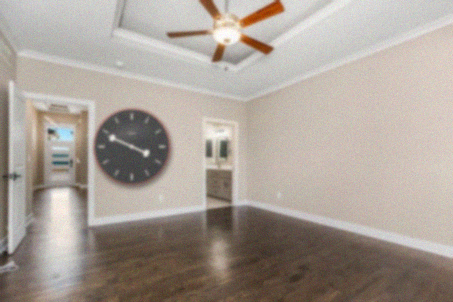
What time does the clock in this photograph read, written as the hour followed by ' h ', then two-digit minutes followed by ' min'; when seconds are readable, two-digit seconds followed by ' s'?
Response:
3 h 49 min
